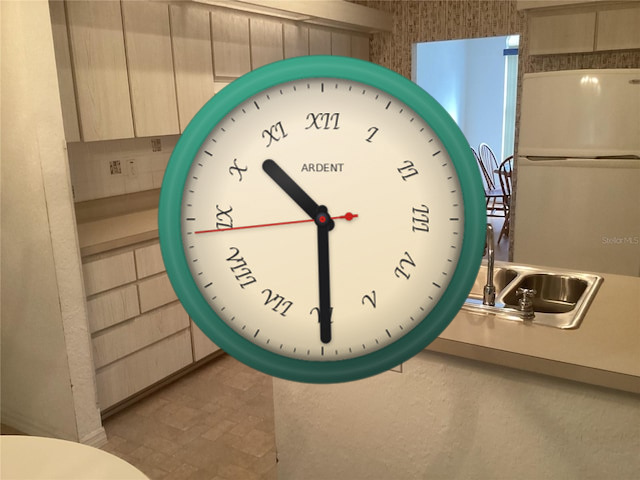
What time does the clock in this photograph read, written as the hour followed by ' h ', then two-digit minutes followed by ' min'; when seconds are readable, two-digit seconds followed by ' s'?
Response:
10 h 29 min 44 s
